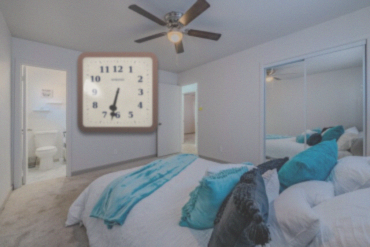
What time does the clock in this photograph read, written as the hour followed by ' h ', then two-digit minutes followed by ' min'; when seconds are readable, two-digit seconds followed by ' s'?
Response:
6 h 32 min
